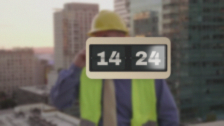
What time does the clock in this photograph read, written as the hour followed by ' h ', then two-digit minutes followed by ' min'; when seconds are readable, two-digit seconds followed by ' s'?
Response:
14 h 24 min
